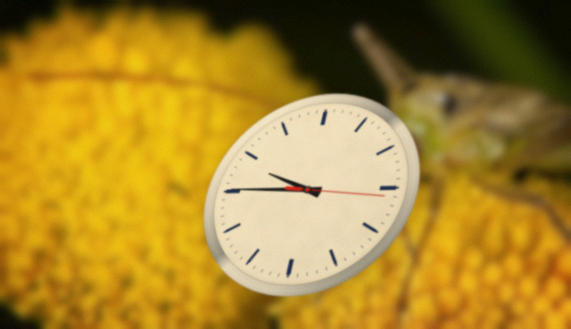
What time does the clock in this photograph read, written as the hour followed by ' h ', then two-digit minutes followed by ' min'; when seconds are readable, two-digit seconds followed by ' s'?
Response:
9 h 45 min 16 s
